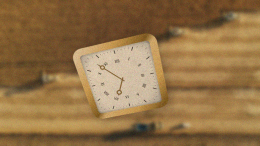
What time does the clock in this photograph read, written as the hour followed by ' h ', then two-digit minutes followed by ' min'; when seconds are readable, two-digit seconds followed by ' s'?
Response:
6 h 53 min
